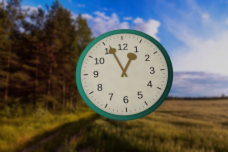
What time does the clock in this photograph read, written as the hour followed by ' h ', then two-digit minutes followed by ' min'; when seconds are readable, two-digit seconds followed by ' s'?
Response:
12 h 56 min
